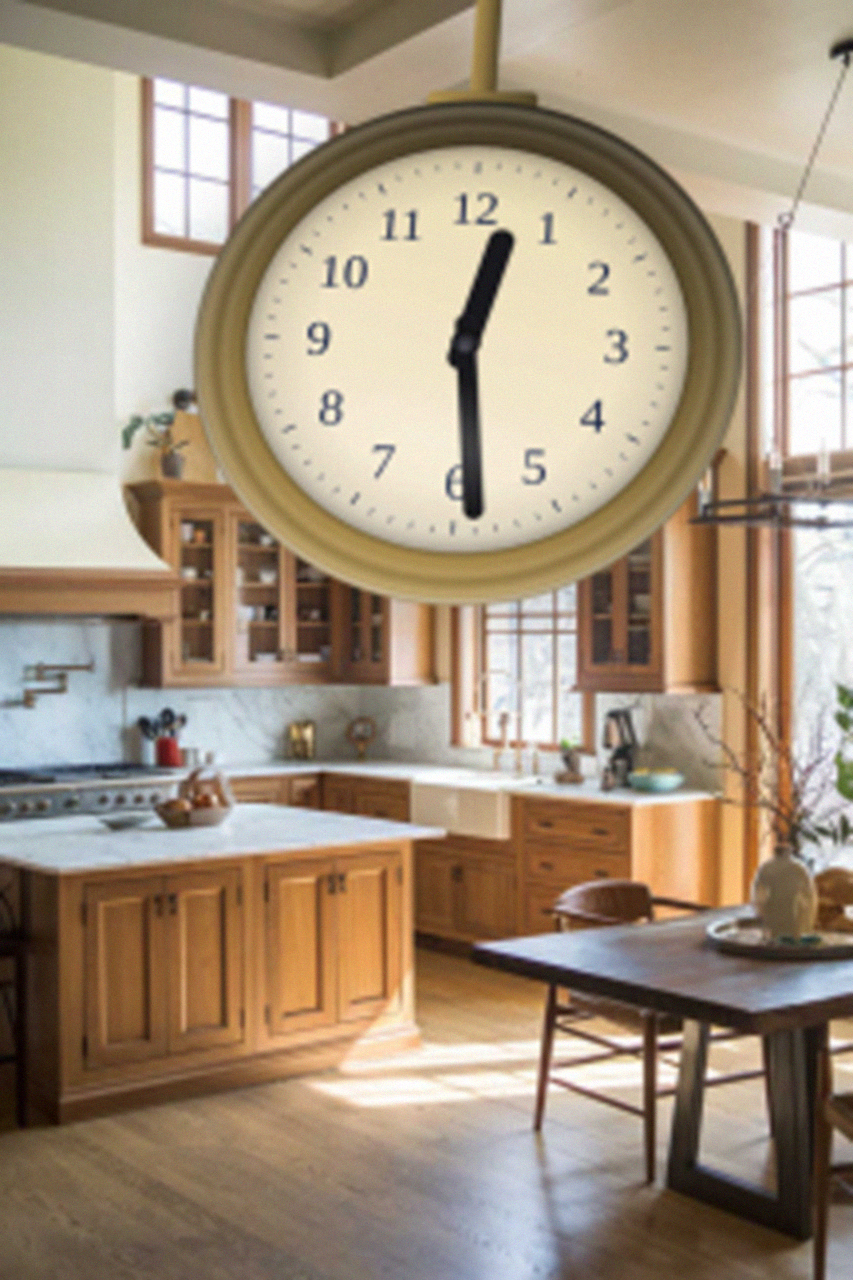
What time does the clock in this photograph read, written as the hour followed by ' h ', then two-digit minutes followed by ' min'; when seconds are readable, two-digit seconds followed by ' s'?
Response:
12 h 29 min
